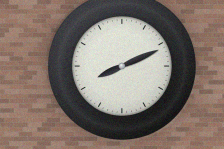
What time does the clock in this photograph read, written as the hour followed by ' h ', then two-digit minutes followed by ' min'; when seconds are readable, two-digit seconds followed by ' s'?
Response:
8 h 11 min
